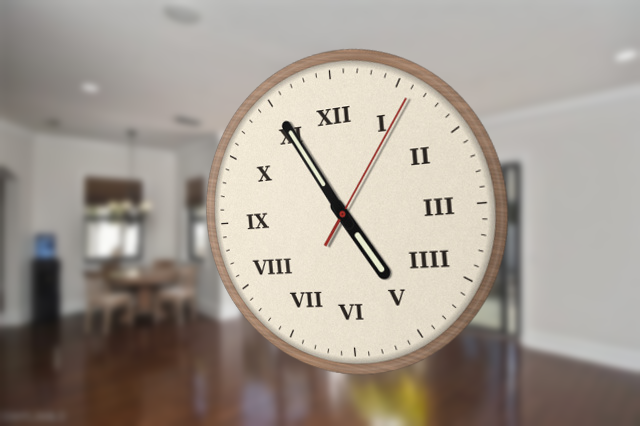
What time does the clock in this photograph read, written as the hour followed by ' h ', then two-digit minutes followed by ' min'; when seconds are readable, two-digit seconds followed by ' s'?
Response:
4 h 55 min 06 s
